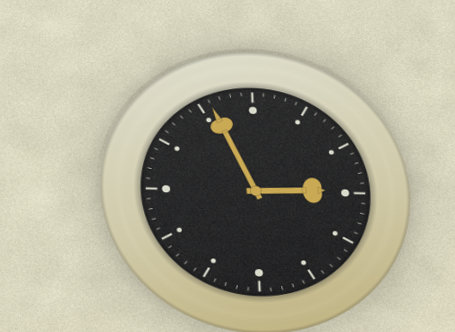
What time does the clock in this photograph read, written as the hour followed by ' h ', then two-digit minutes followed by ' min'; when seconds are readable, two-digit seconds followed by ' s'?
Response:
2 h 56 min
